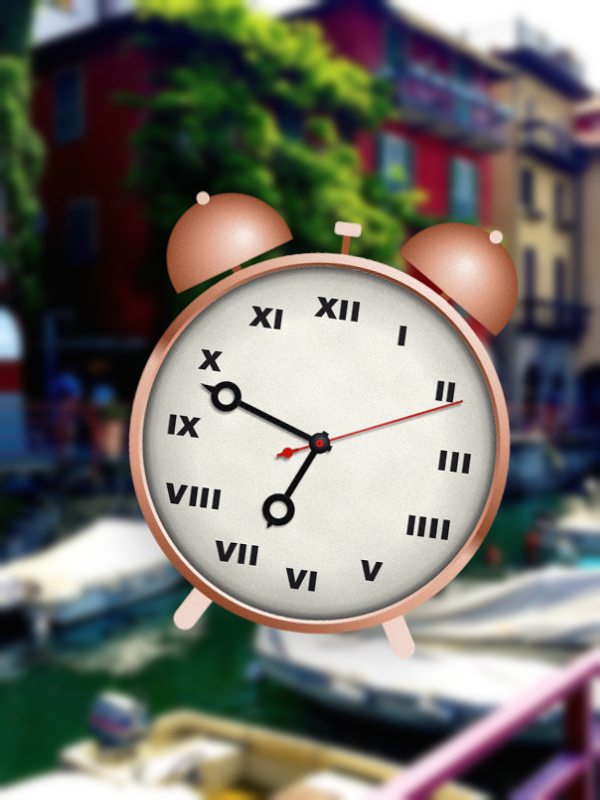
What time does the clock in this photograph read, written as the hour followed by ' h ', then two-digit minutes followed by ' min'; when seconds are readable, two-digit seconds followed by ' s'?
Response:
6 h 48 min 11 s
